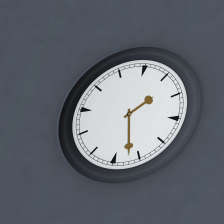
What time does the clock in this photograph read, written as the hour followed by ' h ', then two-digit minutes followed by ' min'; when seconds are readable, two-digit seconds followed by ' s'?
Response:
1 h 27 min
